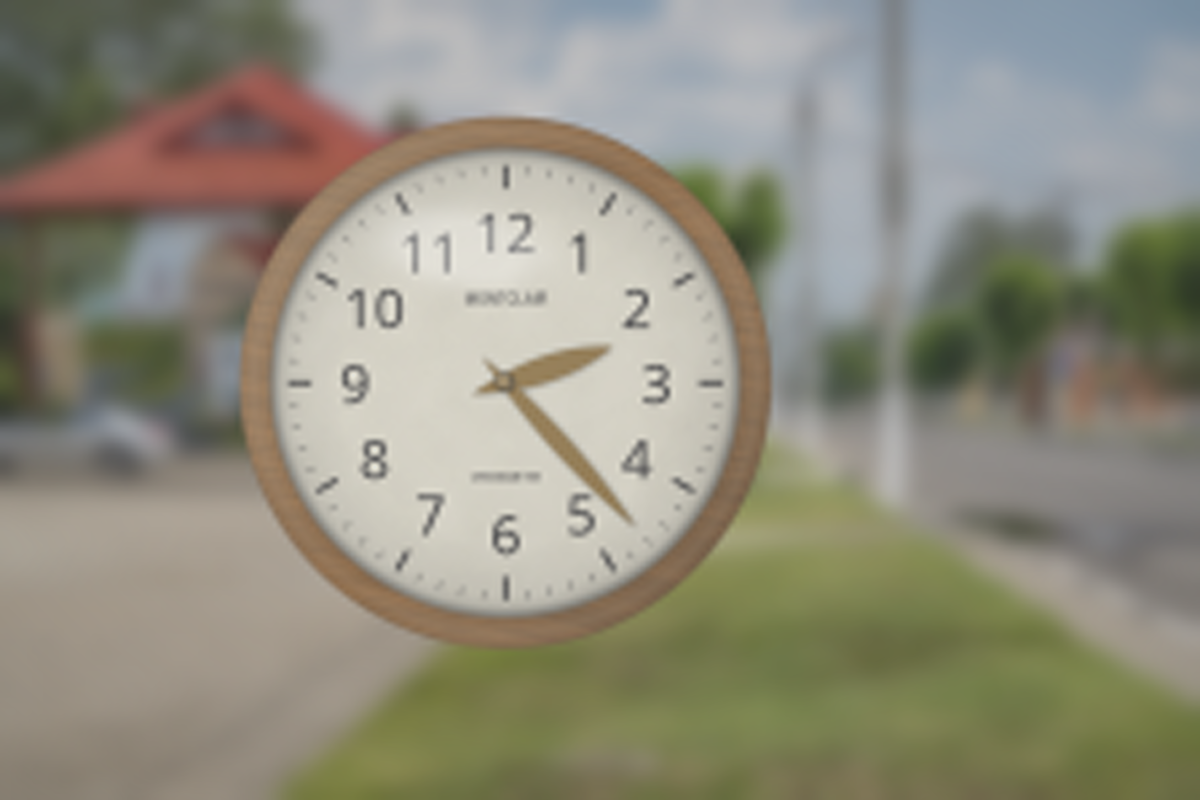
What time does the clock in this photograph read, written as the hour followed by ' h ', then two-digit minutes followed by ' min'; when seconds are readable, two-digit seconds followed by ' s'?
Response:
2 h 23 min
